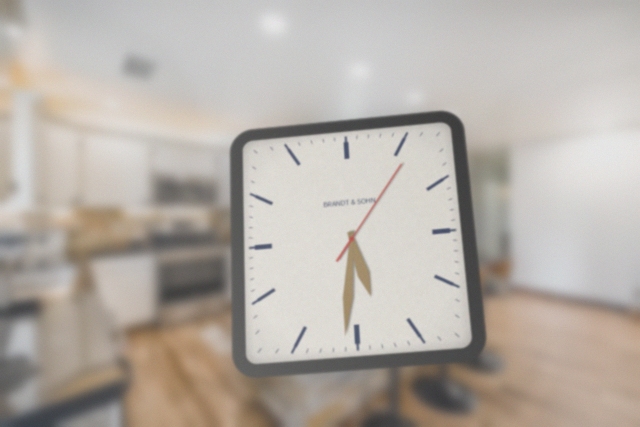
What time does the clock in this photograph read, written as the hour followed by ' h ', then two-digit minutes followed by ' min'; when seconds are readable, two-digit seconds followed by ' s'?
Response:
5 h 31 min 06 s
